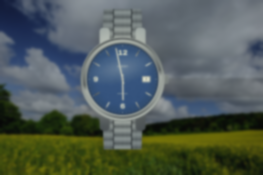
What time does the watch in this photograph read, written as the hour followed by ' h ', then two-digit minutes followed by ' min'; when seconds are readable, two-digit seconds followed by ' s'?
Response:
5 h 58 min
